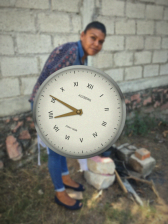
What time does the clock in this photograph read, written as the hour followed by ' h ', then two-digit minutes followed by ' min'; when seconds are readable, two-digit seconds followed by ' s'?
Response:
7 h 46 min
